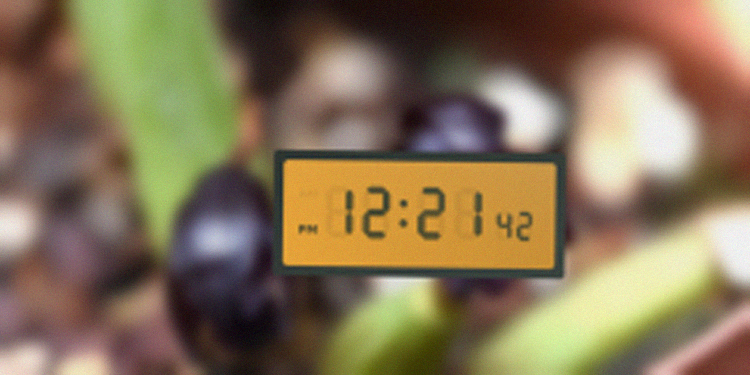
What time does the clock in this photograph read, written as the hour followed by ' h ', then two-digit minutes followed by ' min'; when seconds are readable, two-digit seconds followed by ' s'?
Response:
12 h 21 min 42 s
